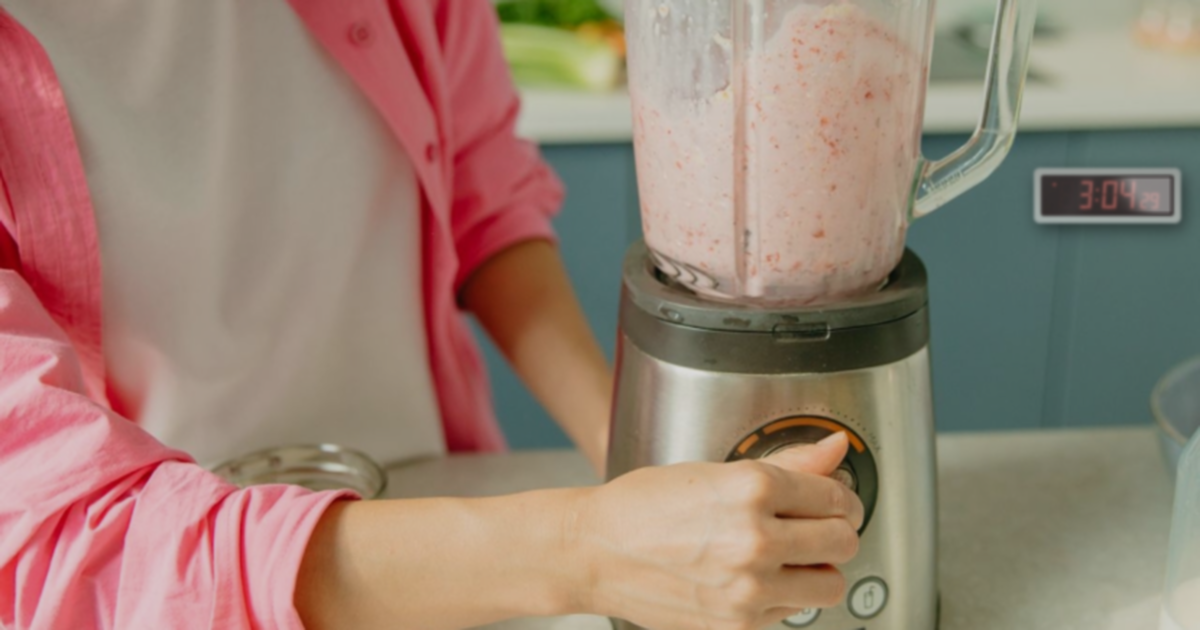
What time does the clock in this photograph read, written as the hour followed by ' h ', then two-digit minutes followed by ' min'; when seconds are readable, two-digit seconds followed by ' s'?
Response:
3 h 04 min
